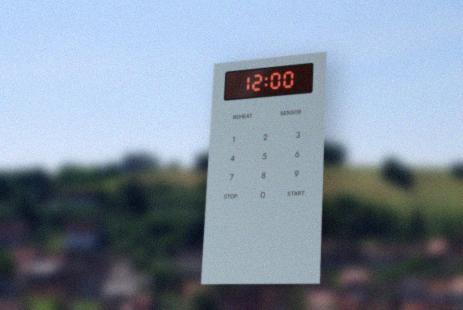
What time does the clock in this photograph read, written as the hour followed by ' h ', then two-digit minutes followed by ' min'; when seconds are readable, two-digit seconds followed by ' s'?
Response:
12 h 00 min
